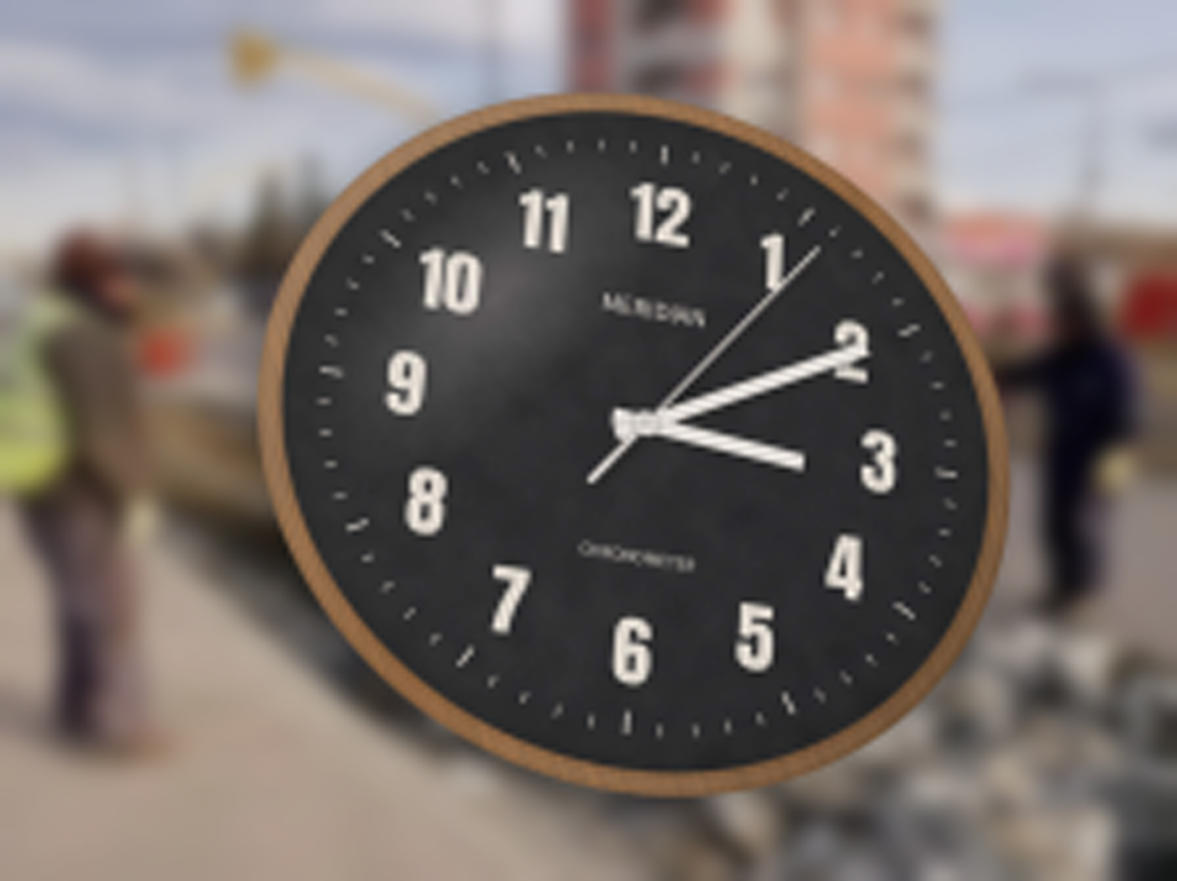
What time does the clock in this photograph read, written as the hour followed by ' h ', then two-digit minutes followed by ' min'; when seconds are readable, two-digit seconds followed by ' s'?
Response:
3 h 10 min 06 s
